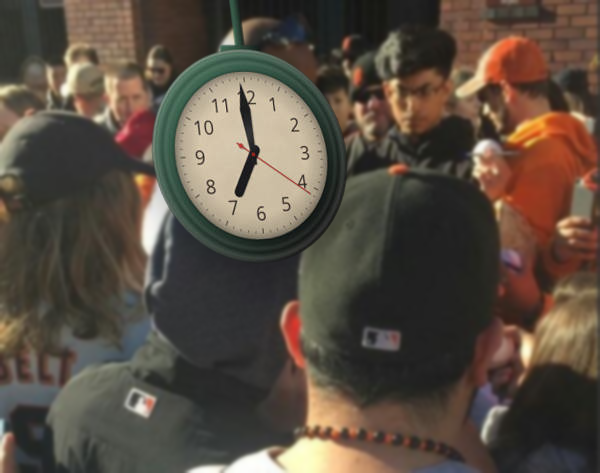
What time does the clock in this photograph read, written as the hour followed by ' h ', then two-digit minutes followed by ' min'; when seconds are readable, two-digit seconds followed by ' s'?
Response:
6 h 59 min 21 s
